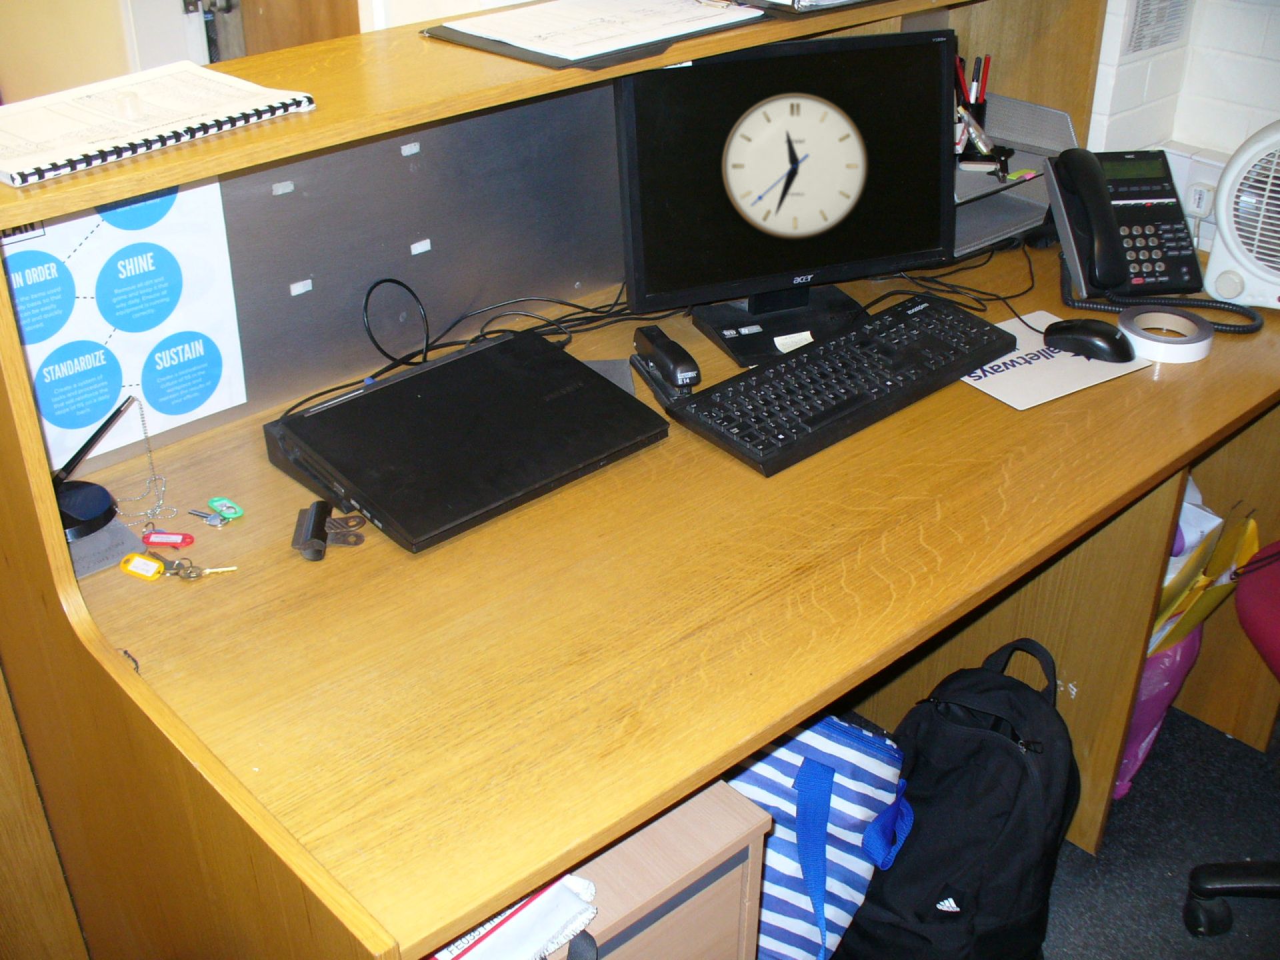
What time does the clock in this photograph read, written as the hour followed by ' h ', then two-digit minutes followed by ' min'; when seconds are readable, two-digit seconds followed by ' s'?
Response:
11 h 33 min 38 s
